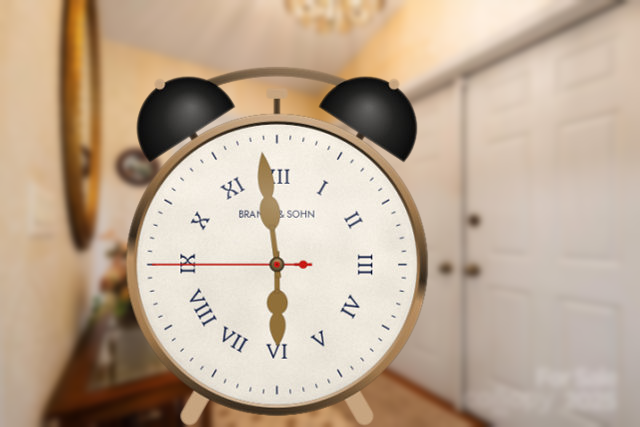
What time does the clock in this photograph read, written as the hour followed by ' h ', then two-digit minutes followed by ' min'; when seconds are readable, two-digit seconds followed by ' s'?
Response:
5 h 58 min 45 s
